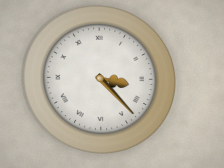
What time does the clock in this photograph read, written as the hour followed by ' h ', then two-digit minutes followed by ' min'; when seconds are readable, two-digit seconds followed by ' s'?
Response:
3 h 23 min
